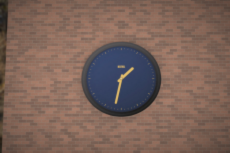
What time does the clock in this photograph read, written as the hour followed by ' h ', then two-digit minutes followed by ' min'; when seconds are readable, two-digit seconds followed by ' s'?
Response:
1 h 32 min
